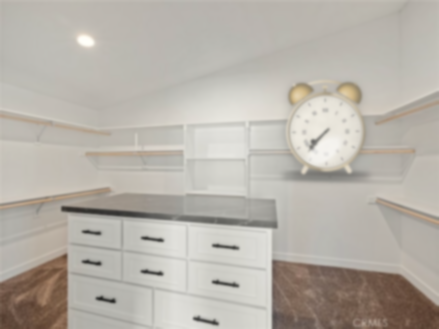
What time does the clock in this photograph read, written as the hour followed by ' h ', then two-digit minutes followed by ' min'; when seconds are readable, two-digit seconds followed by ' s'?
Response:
7 h 37 min
